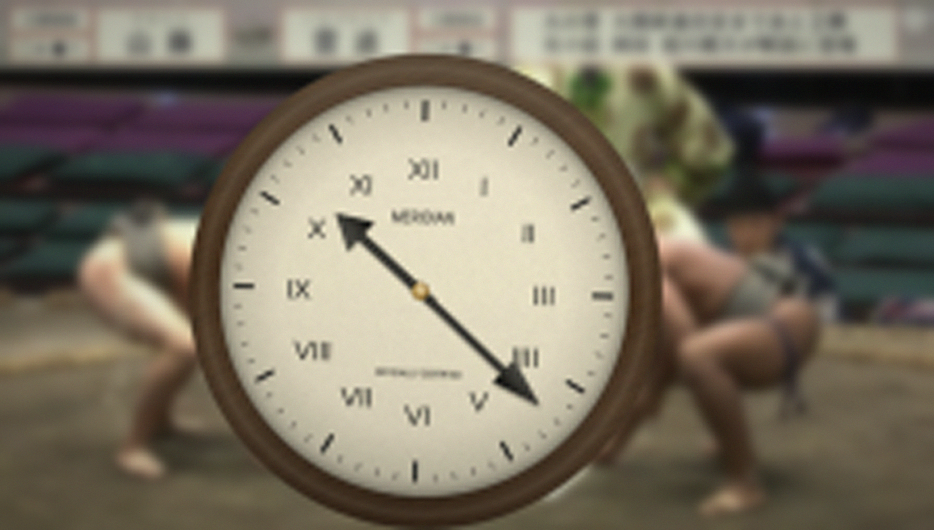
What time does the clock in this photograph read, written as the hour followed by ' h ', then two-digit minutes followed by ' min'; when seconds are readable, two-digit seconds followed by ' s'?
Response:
10 h 22 min
